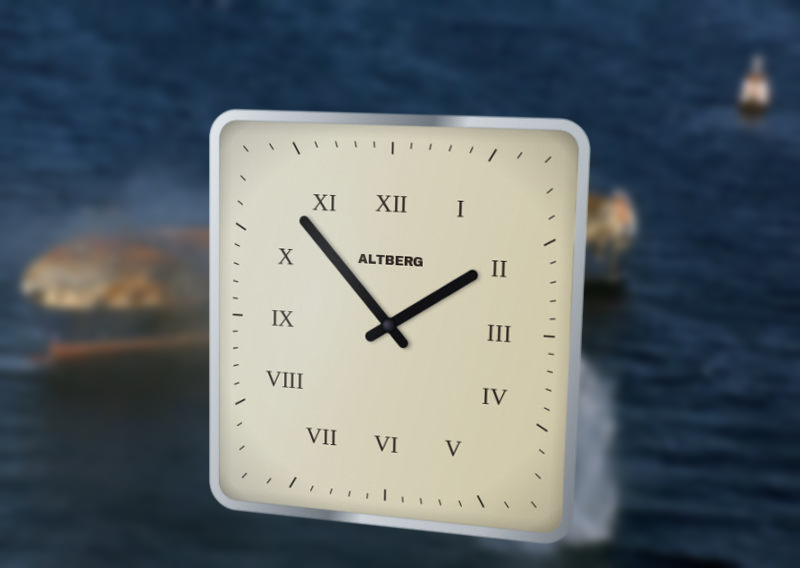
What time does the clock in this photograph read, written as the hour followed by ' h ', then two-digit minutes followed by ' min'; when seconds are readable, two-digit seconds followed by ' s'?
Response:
1 h 53 min
